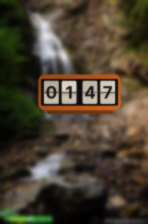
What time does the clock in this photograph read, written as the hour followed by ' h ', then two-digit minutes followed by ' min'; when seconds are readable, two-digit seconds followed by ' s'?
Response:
1 h 47 min
